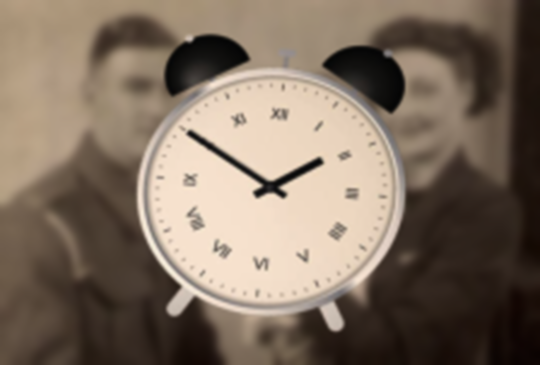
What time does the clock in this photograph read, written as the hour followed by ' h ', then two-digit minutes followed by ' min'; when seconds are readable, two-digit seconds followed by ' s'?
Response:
1 h 50 min
